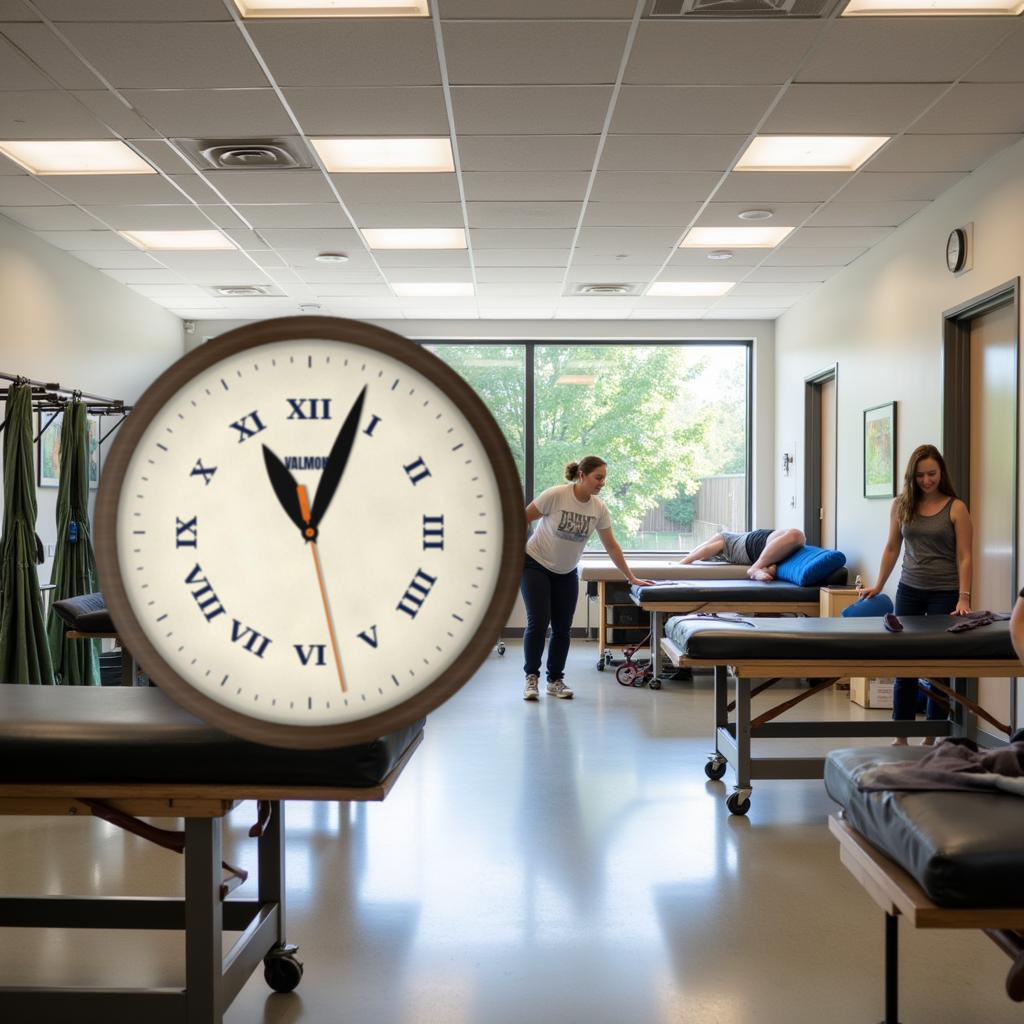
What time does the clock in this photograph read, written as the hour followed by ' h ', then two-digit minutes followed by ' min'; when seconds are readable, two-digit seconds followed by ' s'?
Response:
11 h 03 min 28 s
